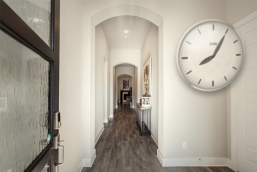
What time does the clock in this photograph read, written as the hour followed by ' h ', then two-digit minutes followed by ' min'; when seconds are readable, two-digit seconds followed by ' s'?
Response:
8 h 05 min
